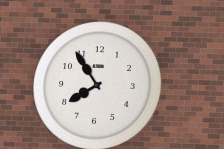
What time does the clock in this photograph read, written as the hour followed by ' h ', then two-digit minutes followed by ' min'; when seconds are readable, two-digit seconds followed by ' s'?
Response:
7 h 54 min
